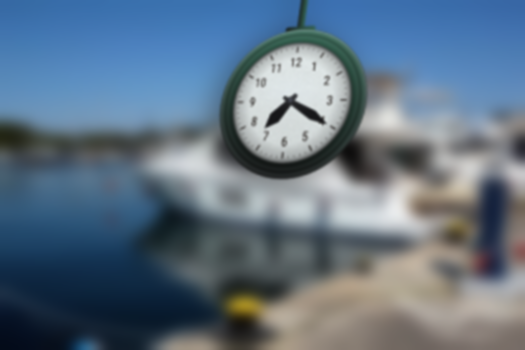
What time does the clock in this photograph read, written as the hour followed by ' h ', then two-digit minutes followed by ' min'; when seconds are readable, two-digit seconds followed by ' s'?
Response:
7 h 20 min
